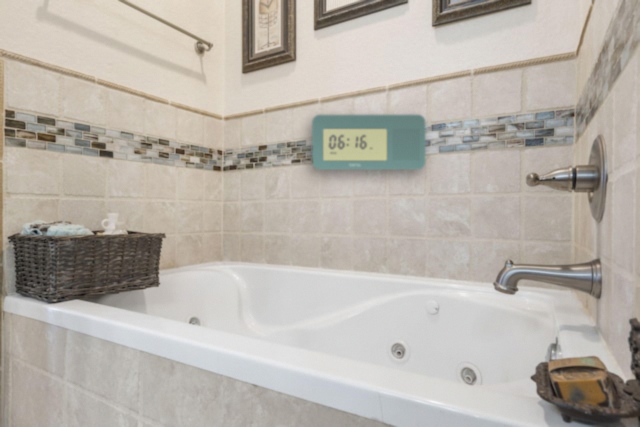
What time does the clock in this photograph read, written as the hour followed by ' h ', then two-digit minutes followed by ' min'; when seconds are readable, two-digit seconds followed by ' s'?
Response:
6 h 16 min
